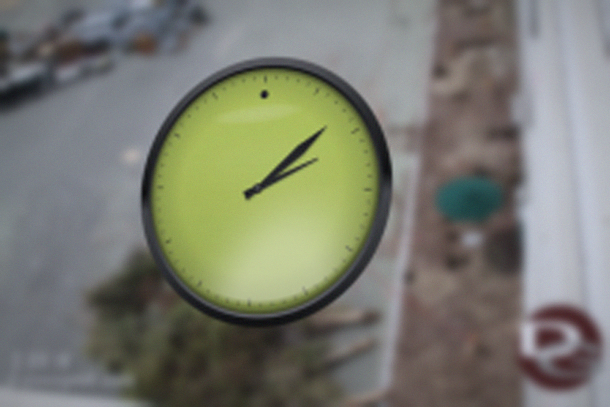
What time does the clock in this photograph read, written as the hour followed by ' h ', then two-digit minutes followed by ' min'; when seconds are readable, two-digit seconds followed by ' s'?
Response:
2 h 08 min
